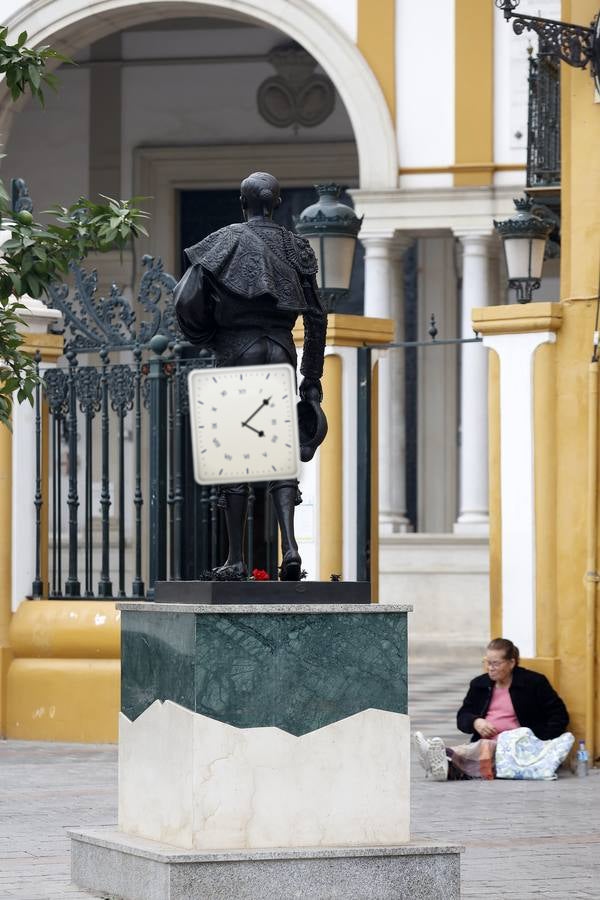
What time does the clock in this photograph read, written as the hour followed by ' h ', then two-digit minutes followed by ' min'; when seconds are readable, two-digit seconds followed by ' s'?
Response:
4 h 08 min
